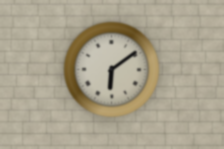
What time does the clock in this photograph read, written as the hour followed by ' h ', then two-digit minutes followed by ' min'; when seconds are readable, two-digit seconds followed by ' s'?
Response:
6 h 09 min
